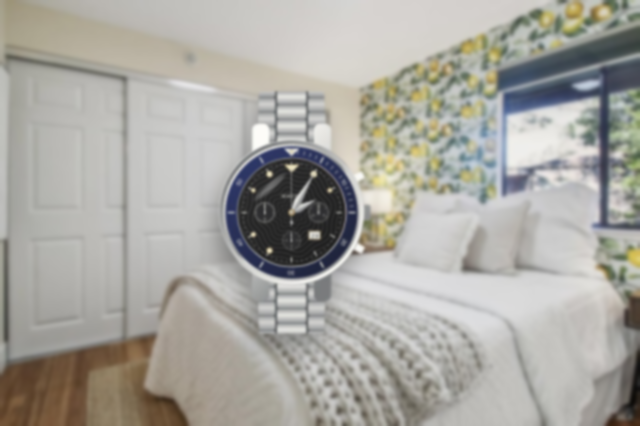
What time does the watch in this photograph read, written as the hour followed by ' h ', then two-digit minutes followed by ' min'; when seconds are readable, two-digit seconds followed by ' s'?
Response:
2 h 05 min
